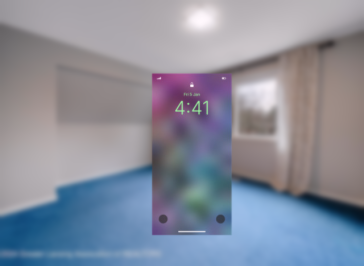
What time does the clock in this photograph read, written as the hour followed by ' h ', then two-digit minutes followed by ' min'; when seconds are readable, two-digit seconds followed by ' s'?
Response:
4 h 41 min
